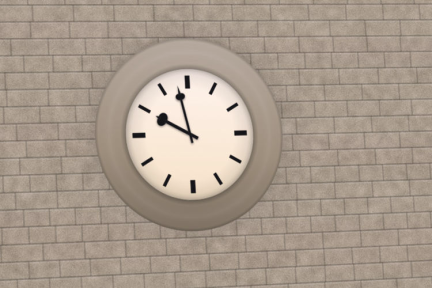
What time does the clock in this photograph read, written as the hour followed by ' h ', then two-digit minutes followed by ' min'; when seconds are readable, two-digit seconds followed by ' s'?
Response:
9 h 58 min
